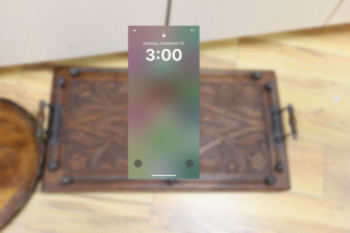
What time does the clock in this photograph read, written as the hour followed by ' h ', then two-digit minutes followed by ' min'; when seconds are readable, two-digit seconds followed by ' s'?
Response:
3 h 00 min
